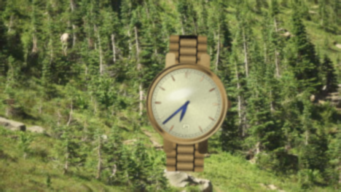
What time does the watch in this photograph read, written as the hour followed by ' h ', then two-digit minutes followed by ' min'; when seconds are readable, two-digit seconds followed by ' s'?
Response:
6 h 38 min
